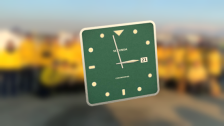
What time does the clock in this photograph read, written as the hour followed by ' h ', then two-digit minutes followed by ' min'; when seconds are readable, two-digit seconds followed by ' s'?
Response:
2 h 58 min
